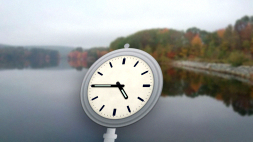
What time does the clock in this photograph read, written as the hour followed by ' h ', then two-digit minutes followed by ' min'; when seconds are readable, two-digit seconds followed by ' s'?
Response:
4 h 45 min
